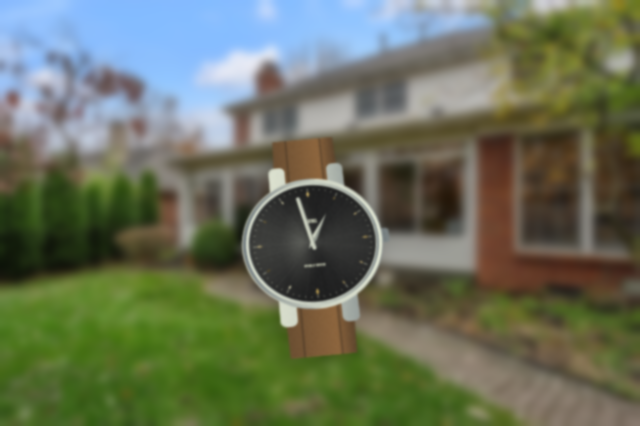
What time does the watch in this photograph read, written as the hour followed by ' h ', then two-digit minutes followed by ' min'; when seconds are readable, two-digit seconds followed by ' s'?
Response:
12 h 58 min
